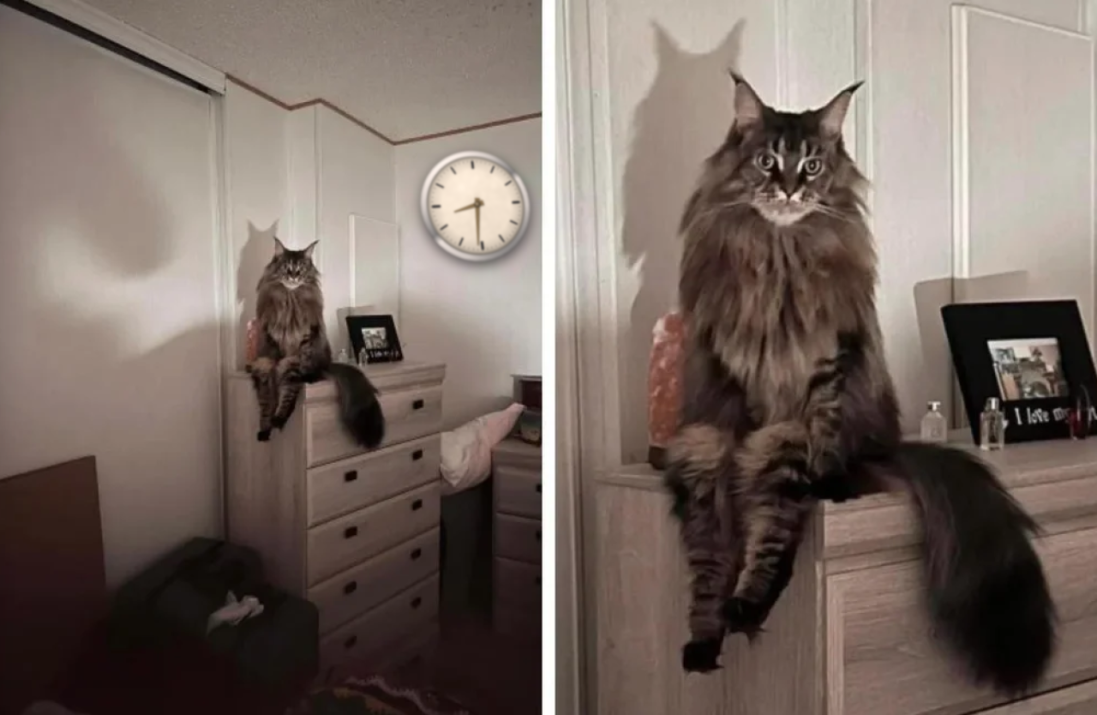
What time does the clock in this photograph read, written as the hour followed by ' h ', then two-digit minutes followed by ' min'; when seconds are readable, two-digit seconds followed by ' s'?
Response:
8 h 31 min
